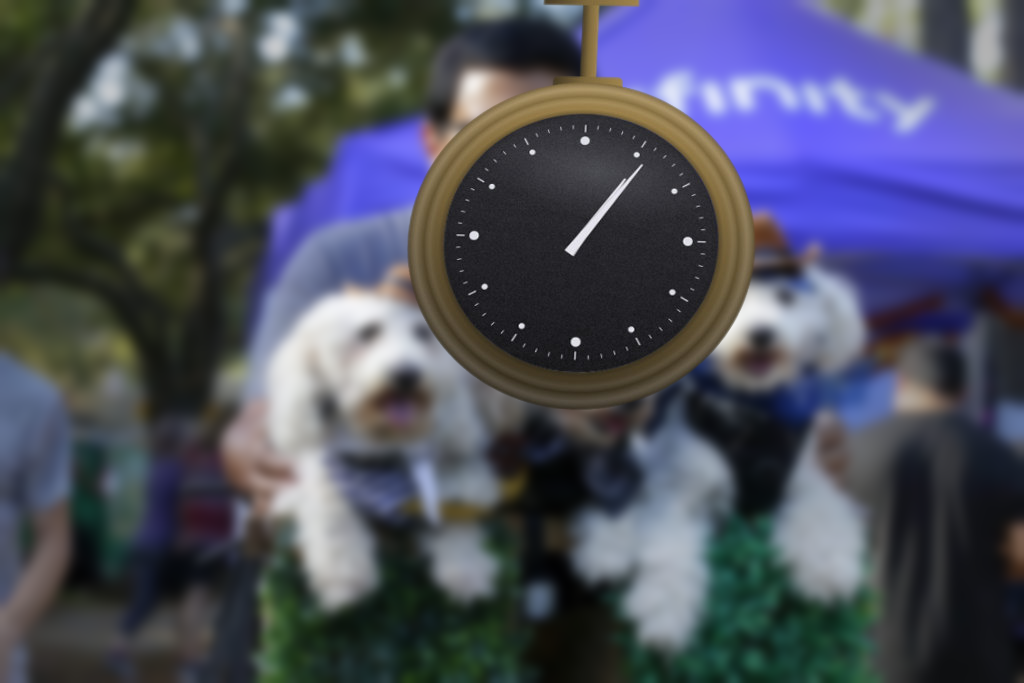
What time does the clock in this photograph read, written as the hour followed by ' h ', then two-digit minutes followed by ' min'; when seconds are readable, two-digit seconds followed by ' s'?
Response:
1 h 06 min
